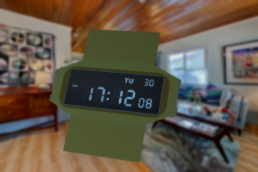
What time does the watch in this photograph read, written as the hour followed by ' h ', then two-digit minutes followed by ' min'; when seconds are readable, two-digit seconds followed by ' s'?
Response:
17 h 12 min 08 s
